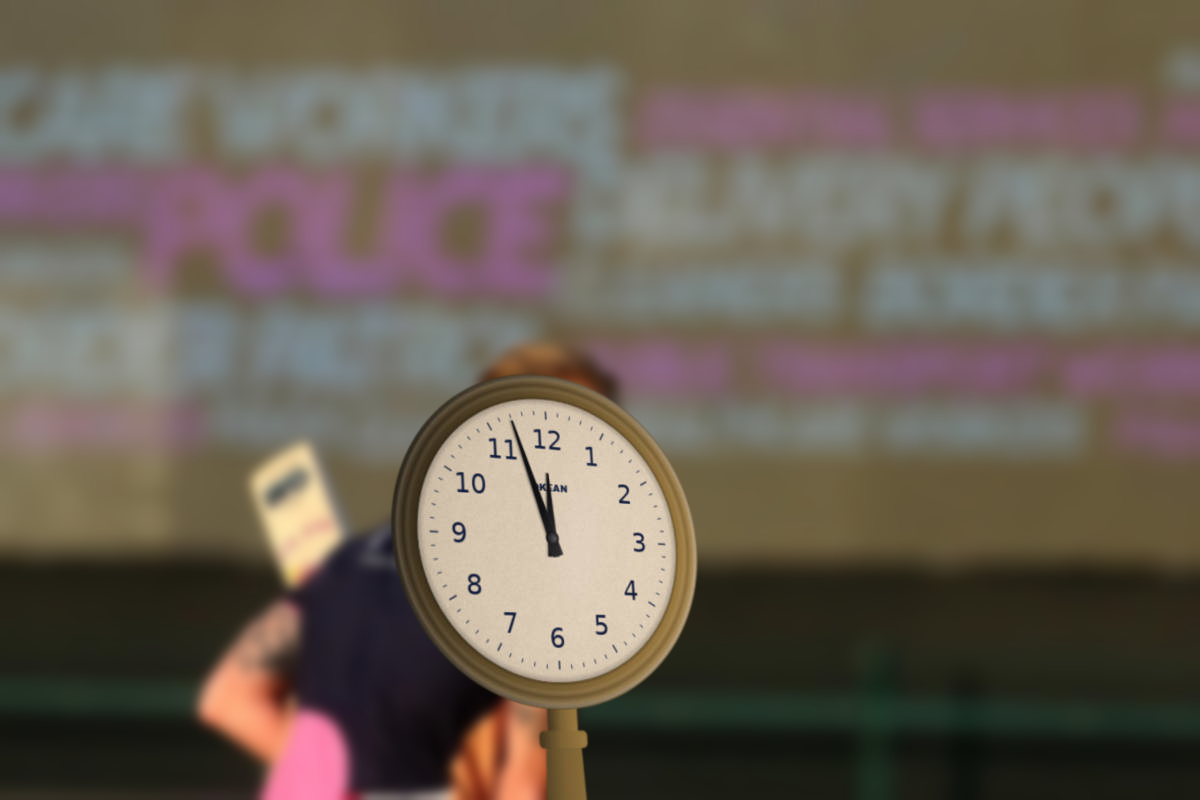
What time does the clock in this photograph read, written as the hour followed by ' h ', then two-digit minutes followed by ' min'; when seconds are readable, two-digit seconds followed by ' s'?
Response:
11 h 57 min
